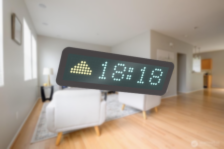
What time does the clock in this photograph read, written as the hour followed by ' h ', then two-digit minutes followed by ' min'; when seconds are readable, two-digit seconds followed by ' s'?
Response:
18 h 18 min
